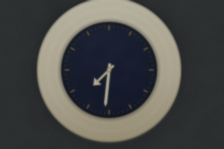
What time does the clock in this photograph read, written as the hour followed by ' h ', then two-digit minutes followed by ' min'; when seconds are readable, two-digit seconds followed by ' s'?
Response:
7 h 31 min
